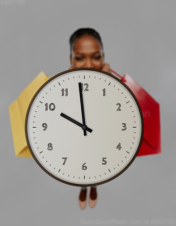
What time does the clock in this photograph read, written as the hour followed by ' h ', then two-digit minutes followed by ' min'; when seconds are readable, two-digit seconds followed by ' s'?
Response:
9 h 59 min
